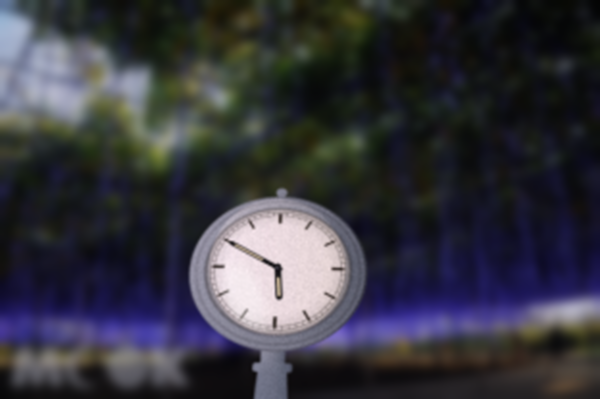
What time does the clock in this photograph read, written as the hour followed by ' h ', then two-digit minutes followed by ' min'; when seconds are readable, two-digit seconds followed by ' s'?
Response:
5 h 50 min
